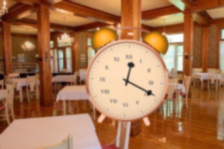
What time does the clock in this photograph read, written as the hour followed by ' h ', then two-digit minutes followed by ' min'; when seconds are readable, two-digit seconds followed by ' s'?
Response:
12 h 19 min
